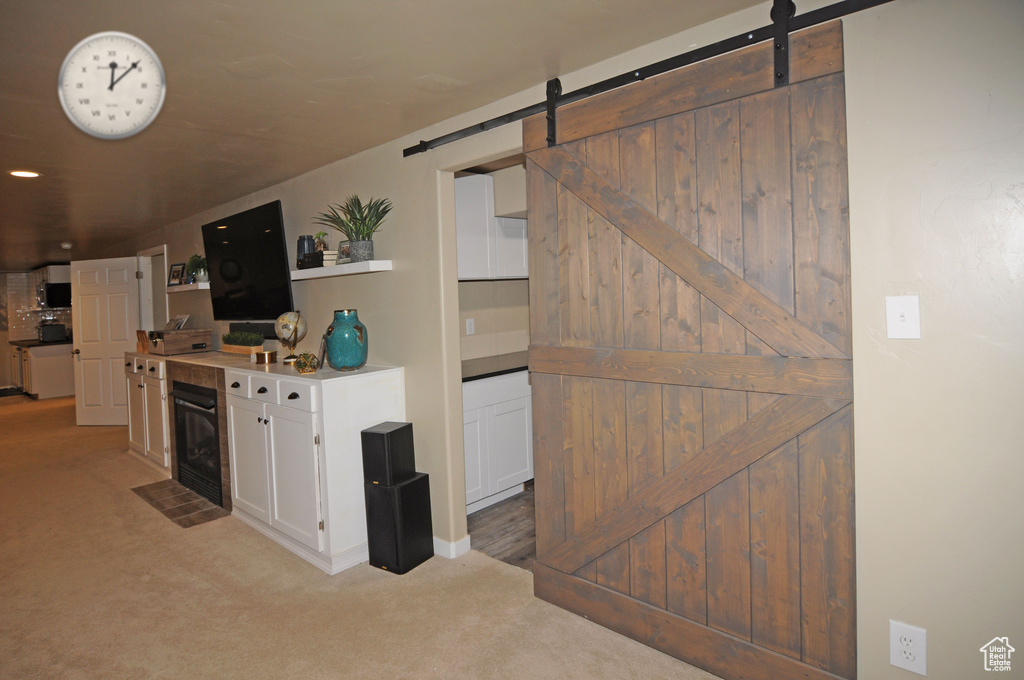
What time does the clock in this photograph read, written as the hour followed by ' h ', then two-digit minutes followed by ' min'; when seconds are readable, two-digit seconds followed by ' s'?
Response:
12 h 08 min
